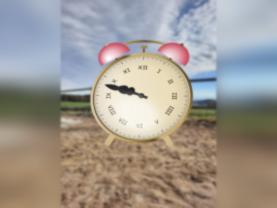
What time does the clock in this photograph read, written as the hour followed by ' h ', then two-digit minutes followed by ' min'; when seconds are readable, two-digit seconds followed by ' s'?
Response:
9 h 48 min
